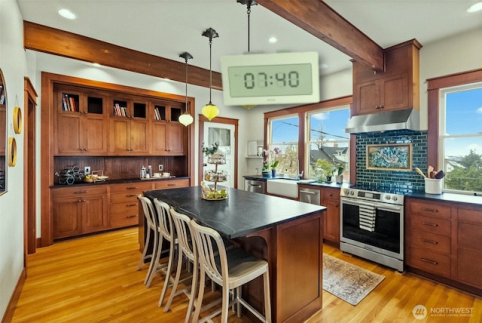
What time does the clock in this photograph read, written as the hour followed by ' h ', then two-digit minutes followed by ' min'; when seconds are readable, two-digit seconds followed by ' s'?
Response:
7 h 40 min
